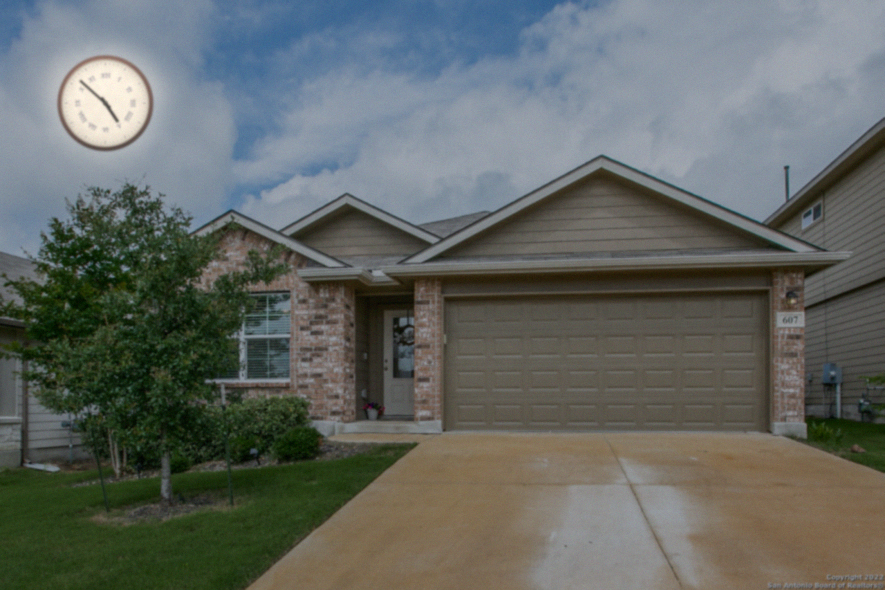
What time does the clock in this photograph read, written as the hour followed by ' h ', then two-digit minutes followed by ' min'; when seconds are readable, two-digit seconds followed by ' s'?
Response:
4 h 52 min
